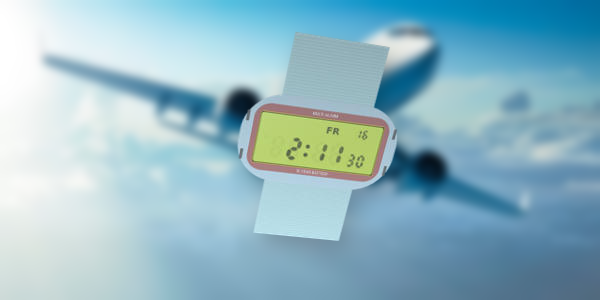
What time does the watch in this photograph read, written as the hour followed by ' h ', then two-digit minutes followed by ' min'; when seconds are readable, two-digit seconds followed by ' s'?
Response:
2 h 11 min 30 s
